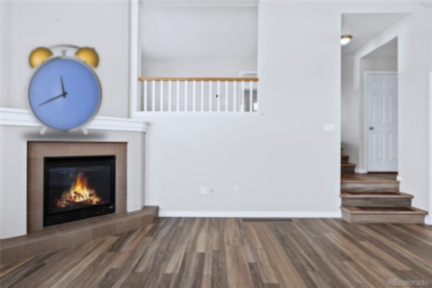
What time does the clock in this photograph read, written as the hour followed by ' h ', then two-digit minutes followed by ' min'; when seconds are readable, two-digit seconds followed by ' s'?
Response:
11 h 41 min
